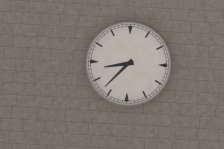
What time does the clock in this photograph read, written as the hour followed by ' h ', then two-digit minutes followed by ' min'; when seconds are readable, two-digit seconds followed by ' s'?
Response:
8 h 37 min
